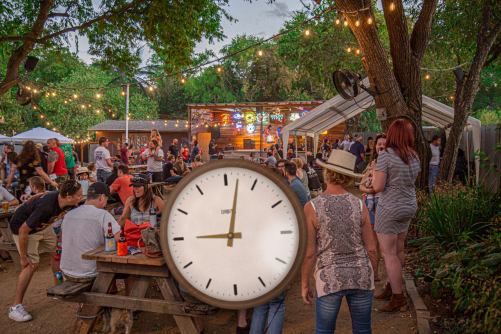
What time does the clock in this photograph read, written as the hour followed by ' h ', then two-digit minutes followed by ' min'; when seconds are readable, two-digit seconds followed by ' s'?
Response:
9 h 02 min
